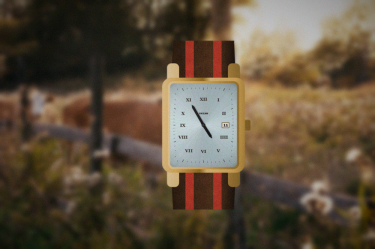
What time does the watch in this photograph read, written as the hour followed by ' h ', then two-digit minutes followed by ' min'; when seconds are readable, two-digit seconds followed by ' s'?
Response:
4 h 55 min
